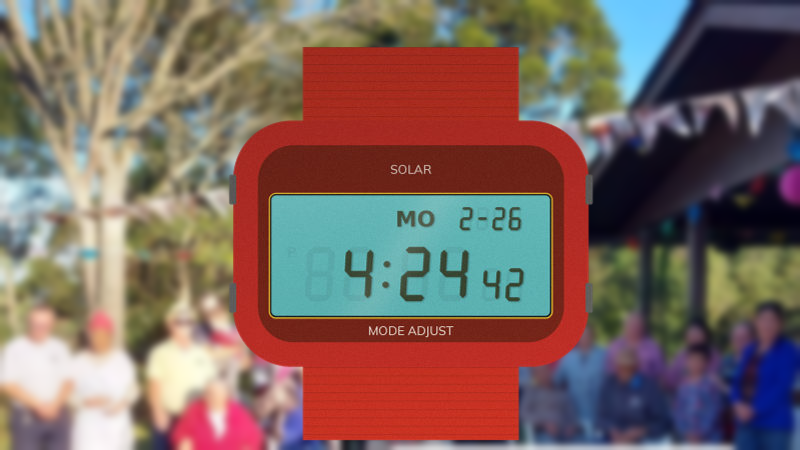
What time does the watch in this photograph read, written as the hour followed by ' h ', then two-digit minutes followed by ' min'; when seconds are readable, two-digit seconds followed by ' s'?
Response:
4 h 24 min 42 s
